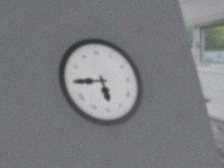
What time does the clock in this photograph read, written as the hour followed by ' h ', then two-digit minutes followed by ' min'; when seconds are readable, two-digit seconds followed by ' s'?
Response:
5 h 45 min
